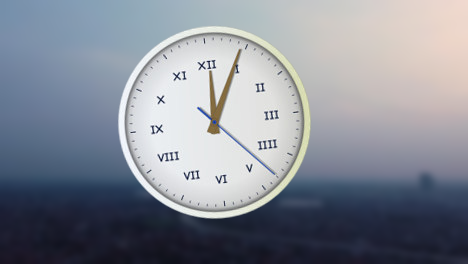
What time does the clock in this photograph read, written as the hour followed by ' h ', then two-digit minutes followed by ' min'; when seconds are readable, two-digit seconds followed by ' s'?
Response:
12 h 04 min 23 s
